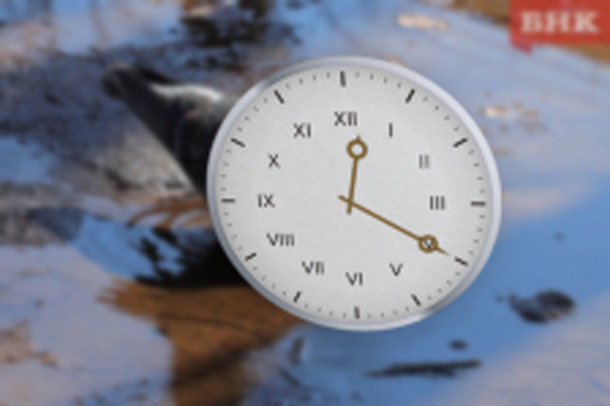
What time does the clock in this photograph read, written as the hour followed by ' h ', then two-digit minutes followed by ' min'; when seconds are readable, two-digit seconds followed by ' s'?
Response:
12 h 20 min
